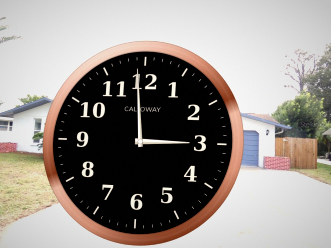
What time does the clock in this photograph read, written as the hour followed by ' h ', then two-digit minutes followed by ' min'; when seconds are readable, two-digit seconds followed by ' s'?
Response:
2 h 59 min
